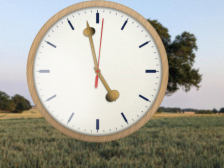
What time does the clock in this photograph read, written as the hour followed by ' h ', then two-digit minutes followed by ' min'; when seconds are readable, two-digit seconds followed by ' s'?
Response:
4 h 58 min 01 s
